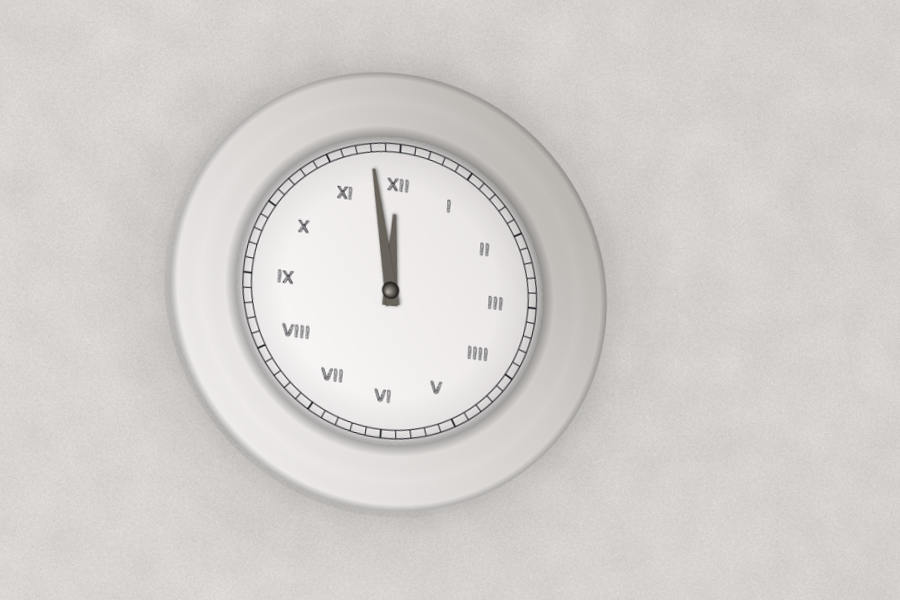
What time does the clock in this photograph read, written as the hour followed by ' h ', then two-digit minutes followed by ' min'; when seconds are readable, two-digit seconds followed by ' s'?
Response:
11 h 58 min
